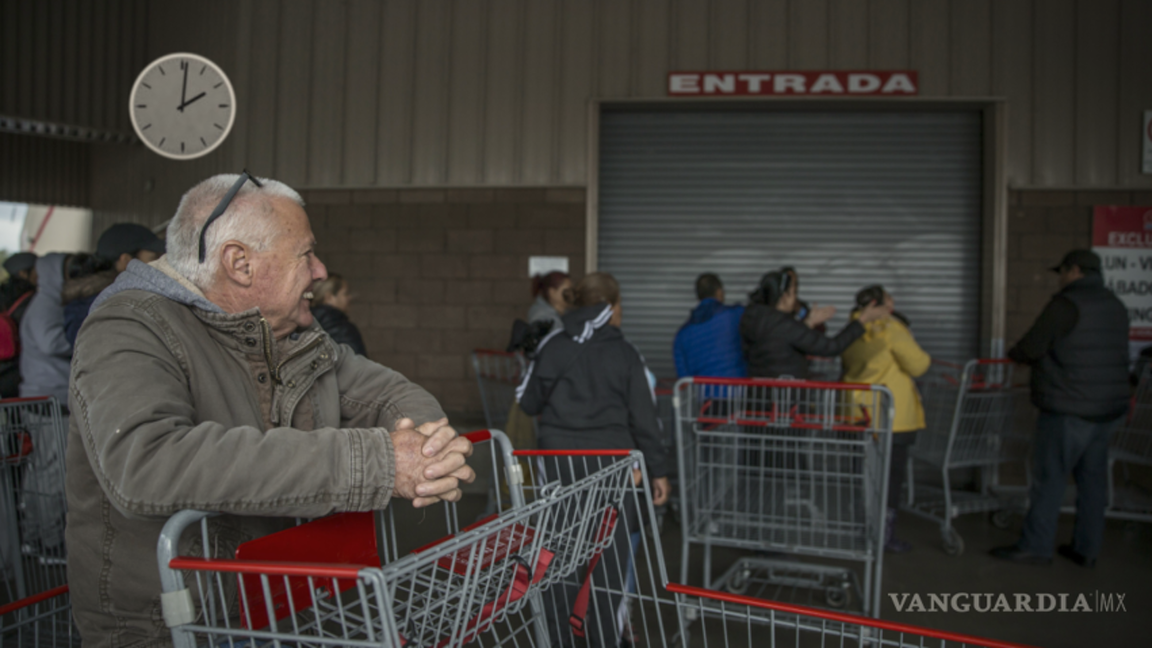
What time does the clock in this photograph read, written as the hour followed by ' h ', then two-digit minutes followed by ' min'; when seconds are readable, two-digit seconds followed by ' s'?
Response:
2 h 01 min
